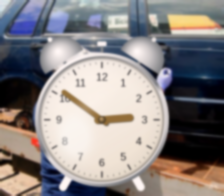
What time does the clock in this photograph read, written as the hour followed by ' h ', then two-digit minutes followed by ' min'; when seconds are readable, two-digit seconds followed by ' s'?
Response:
2 h 51 min
